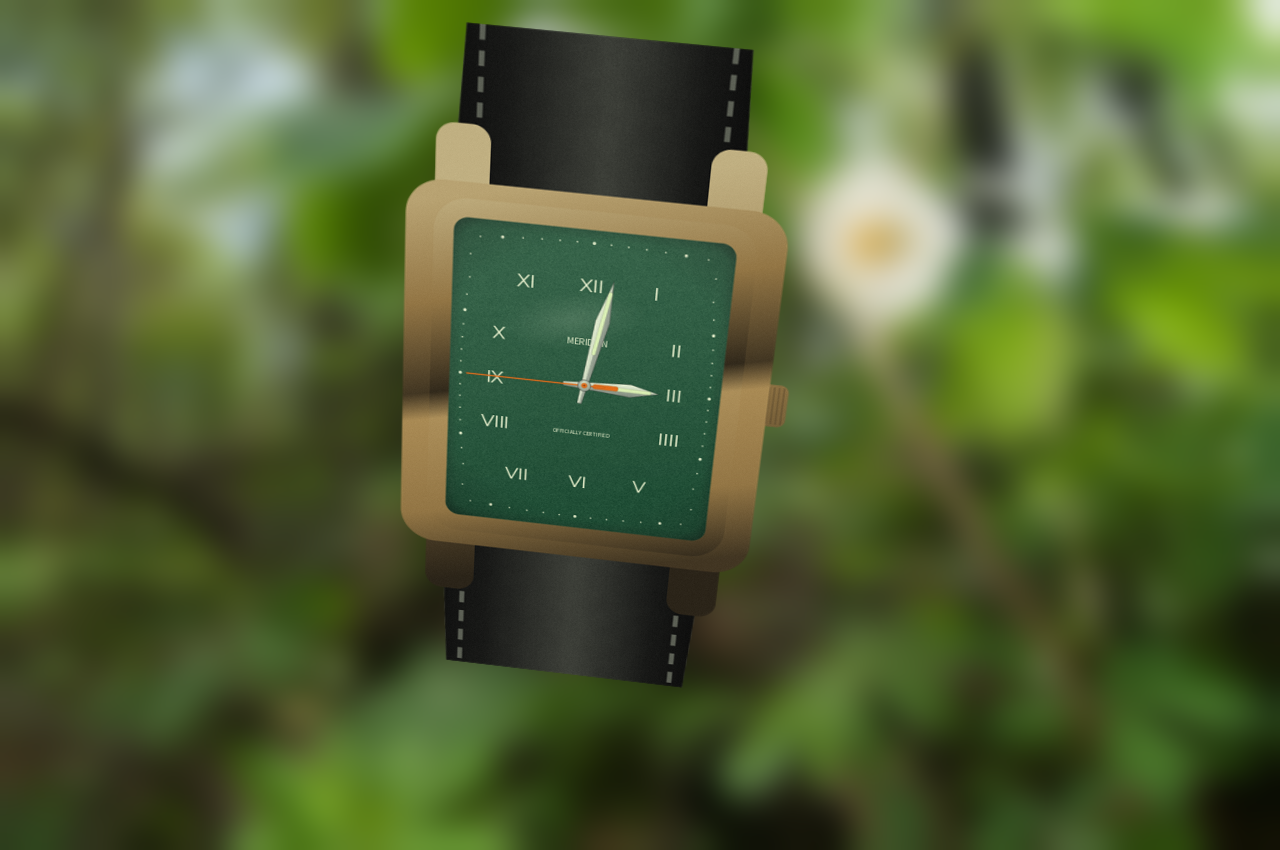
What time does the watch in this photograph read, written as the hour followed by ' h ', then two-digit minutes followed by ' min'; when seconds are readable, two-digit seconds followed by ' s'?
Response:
3 h 01 min 45 s
